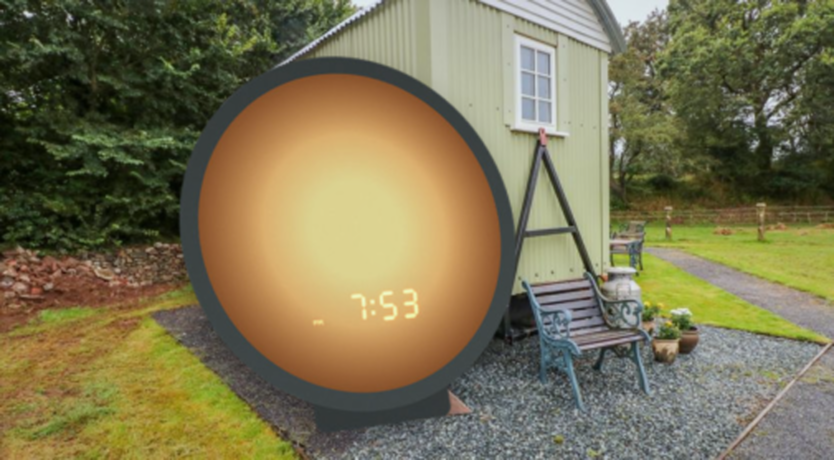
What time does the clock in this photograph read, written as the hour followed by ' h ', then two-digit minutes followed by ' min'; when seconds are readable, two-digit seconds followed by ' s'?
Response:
7 h 53 min
